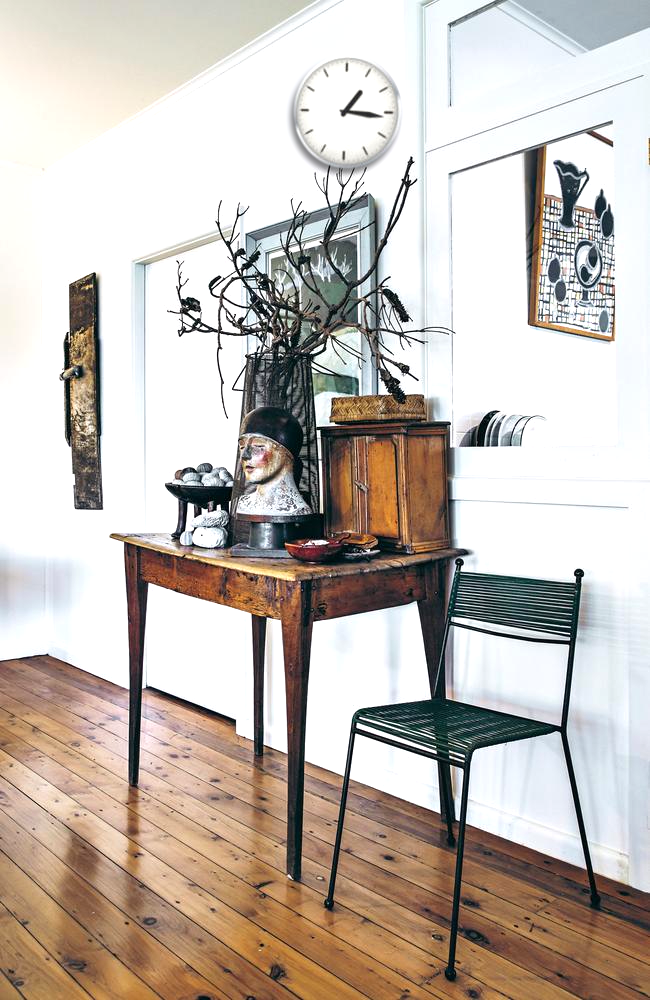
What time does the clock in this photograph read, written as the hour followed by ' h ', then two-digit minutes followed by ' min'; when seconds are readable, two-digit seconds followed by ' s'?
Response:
1 h 16 min
